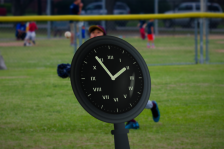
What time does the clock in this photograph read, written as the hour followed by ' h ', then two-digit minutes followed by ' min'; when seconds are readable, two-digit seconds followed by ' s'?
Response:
1 h 54 min
